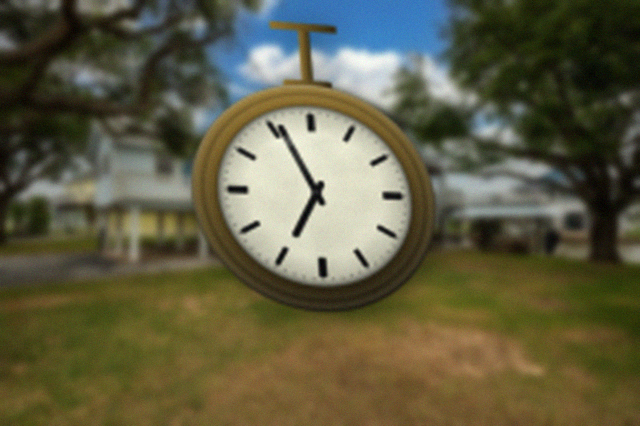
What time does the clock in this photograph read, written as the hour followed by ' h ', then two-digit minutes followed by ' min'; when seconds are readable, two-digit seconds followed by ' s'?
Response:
6 h 56 min
